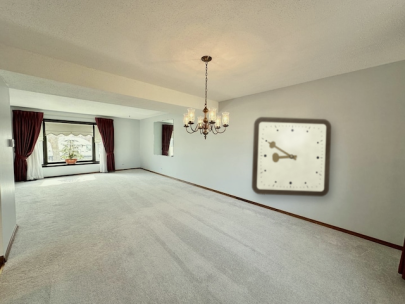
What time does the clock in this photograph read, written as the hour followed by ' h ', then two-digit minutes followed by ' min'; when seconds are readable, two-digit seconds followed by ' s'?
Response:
8 h 50 min
